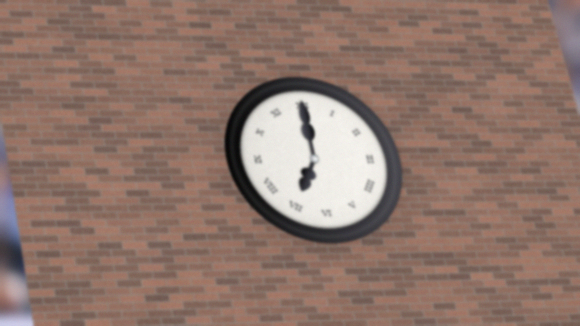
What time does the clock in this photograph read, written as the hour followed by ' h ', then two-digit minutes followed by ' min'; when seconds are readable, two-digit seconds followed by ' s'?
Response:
7 h 00 min
